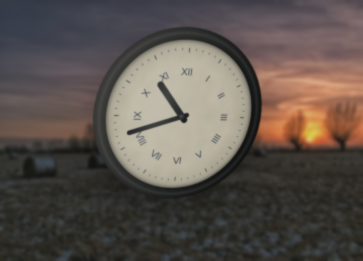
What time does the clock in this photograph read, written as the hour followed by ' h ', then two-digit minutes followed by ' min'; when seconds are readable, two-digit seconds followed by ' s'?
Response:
10 h 42 min
